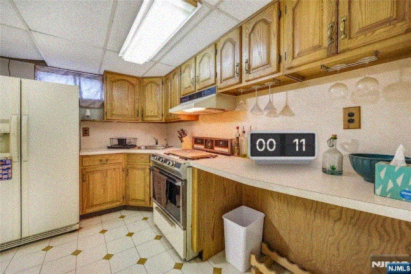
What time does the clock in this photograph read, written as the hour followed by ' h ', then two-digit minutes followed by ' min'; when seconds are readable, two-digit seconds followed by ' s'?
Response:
0 h 11 min
